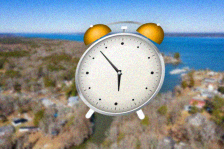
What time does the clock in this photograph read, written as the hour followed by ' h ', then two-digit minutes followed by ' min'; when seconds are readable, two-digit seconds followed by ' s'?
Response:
5 h 53 min
